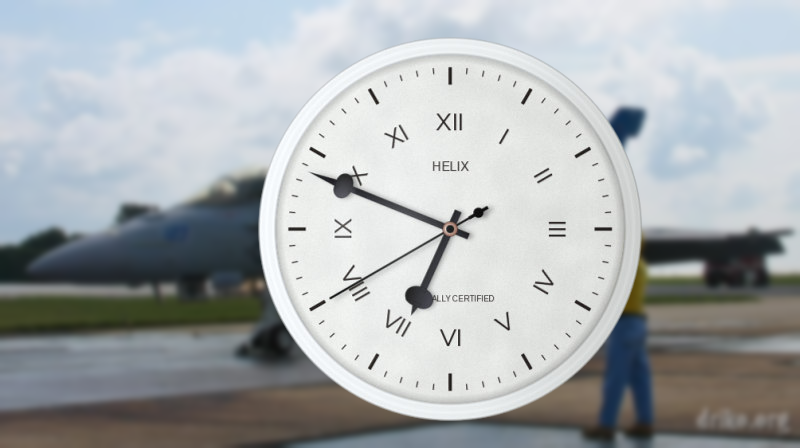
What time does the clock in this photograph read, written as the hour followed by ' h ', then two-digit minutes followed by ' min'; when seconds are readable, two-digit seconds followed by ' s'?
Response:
6 h 48 min 40 s
